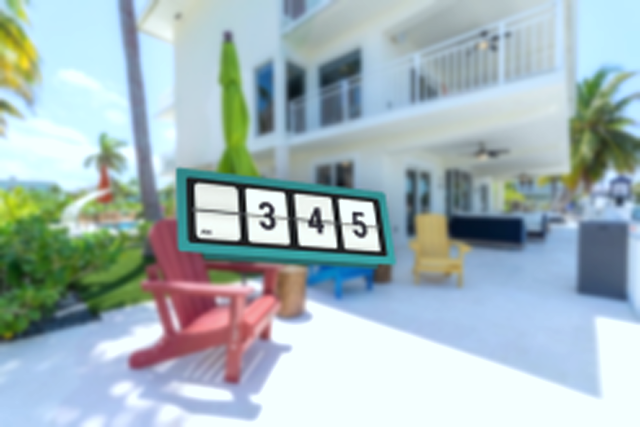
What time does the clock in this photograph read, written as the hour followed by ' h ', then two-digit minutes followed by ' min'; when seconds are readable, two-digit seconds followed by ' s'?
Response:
3 h 45 min
